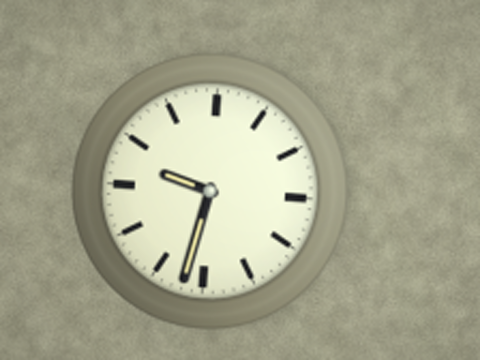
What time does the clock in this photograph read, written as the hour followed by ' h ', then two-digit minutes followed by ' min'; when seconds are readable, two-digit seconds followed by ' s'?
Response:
9 h 32 min
